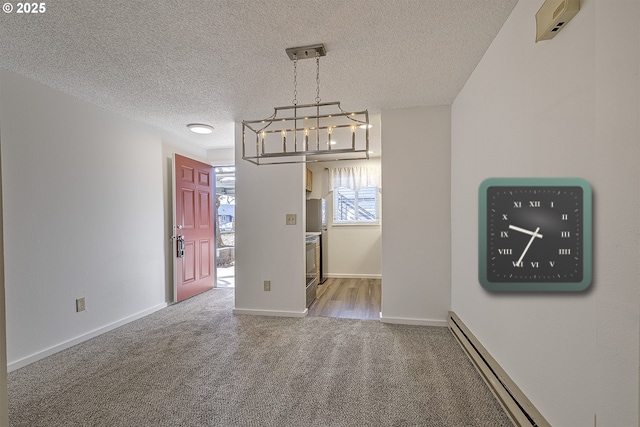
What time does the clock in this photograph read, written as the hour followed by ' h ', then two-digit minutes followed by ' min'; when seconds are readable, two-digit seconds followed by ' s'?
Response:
9 h 35 min
